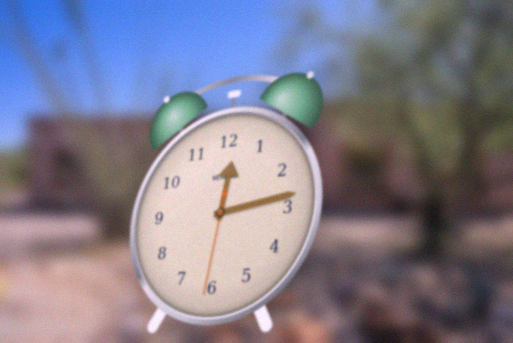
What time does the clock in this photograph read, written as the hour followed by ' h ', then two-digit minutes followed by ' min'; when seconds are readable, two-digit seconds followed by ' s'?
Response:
12 h 13 min 31 s
